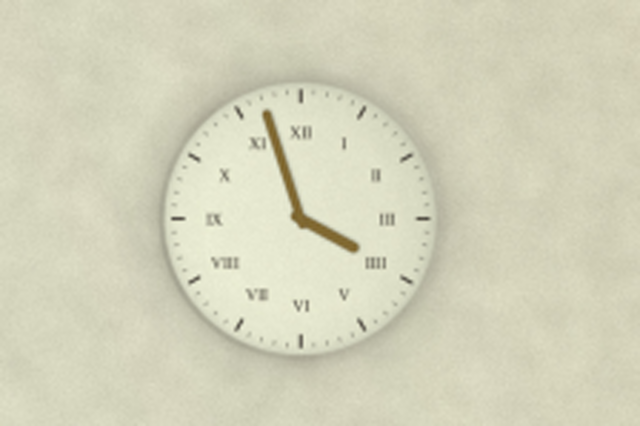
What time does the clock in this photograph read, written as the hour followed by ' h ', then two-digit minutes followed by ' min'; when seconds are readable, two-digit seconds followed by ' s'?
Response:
3 h 57 min
